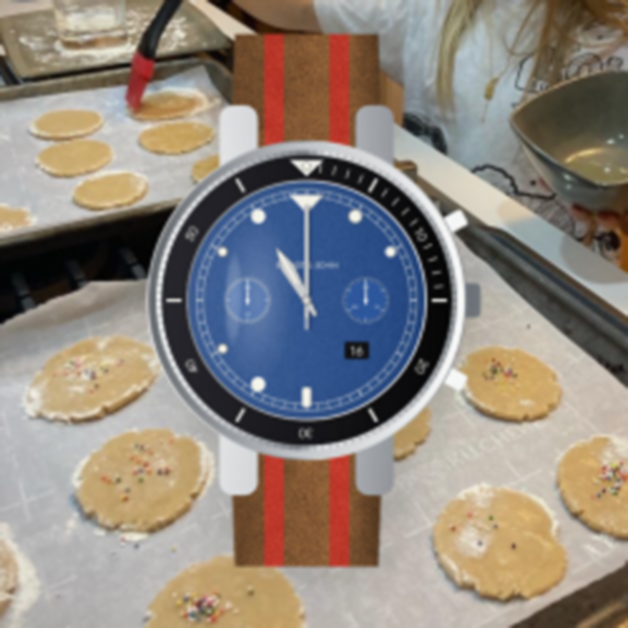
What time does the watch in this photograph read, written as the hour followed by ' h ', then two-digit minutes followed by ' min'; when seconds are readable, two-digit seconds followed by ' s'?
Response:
11 h 00 min
